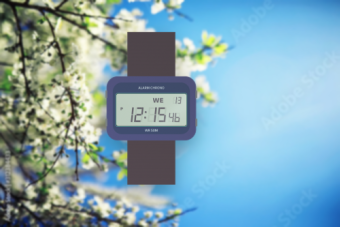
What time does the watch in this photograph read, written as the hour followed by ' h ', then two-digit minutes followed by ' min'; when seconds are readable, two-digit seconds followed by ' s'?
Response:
12 h 15 min 46 s
